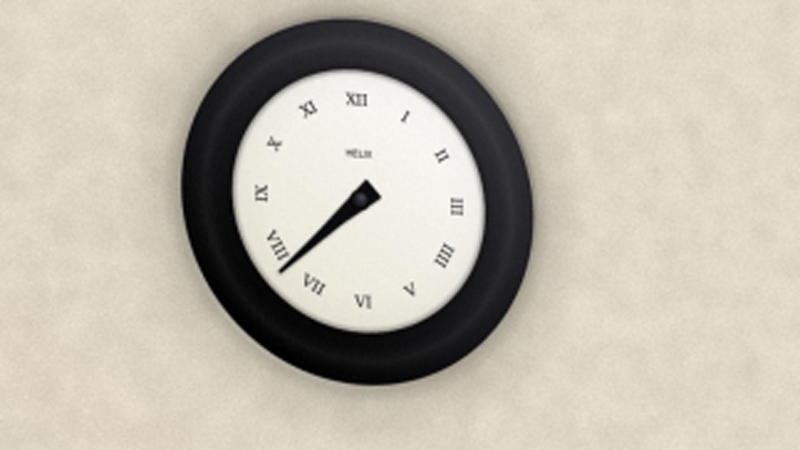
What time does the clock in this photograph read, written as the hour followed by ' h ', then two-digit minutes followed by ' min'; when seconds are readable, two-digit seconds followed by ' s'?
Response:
7 h 38 min
